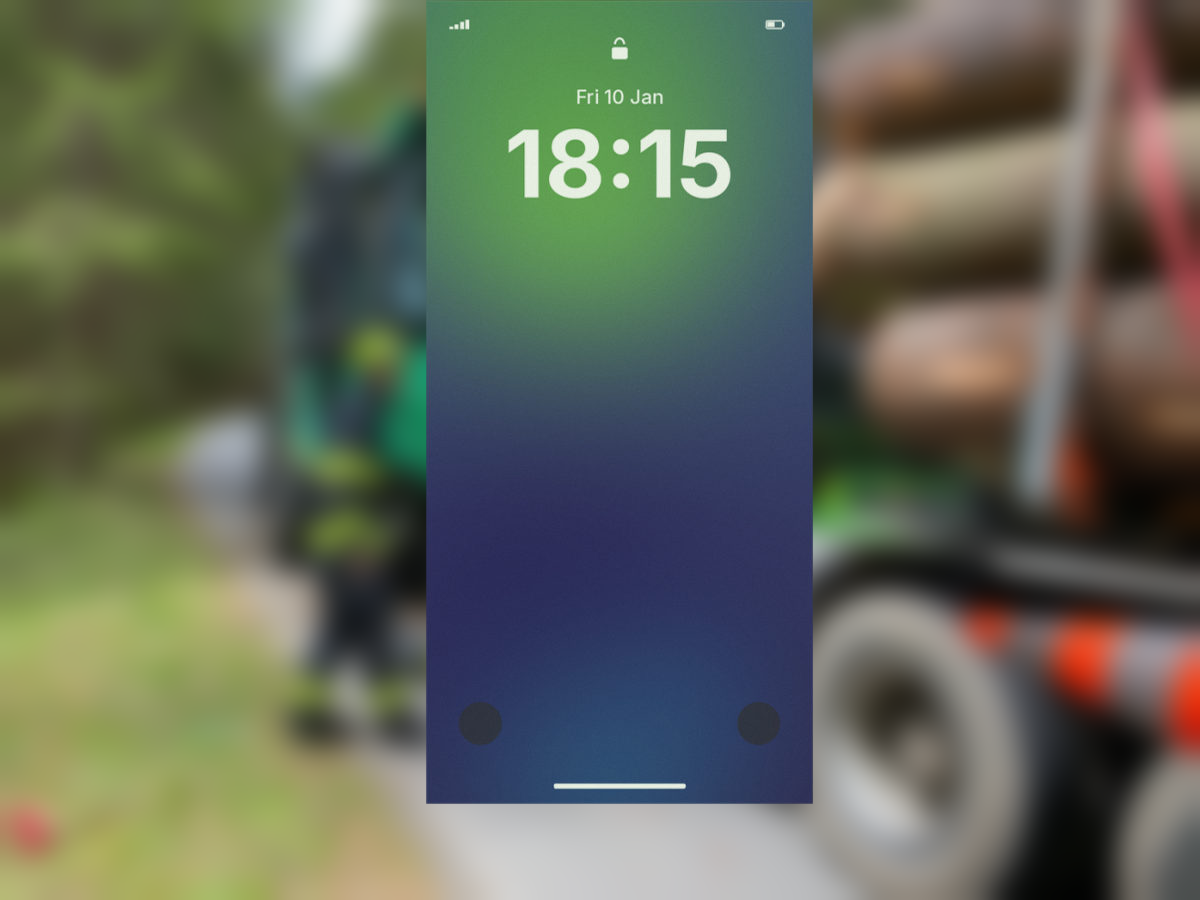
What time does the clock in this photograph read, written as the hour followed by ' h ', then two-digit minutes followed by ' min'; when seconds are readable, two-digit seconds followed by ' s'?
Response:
18 h 15 min
